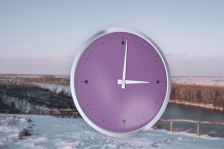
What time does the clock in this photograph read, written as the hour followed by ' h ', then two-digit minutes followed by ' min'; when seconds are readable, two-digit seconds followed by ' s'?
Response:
3 h 01 min
